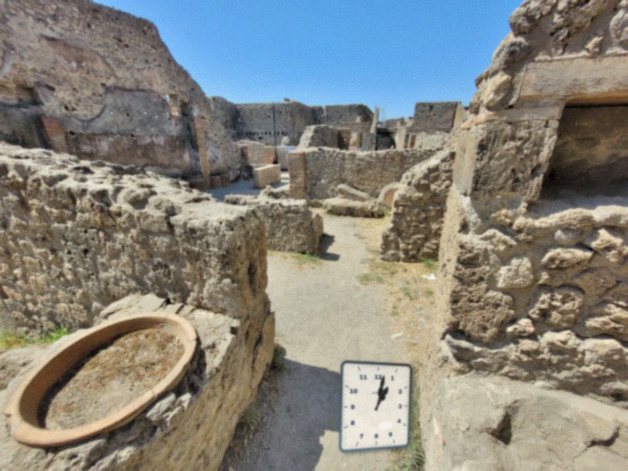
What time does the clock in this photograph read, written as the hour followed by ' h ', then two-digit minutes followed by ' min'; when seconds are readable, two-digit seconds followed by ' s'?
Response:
1 h 02 min
